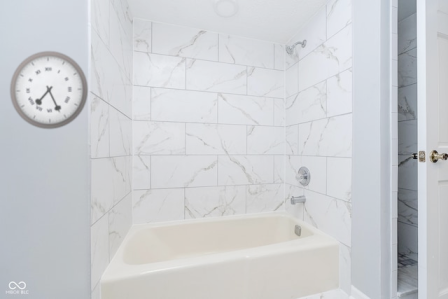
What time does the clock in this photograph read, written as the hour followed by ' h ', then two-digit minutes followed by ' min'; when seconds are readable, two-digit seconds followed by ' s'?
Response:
7 h 26 min
